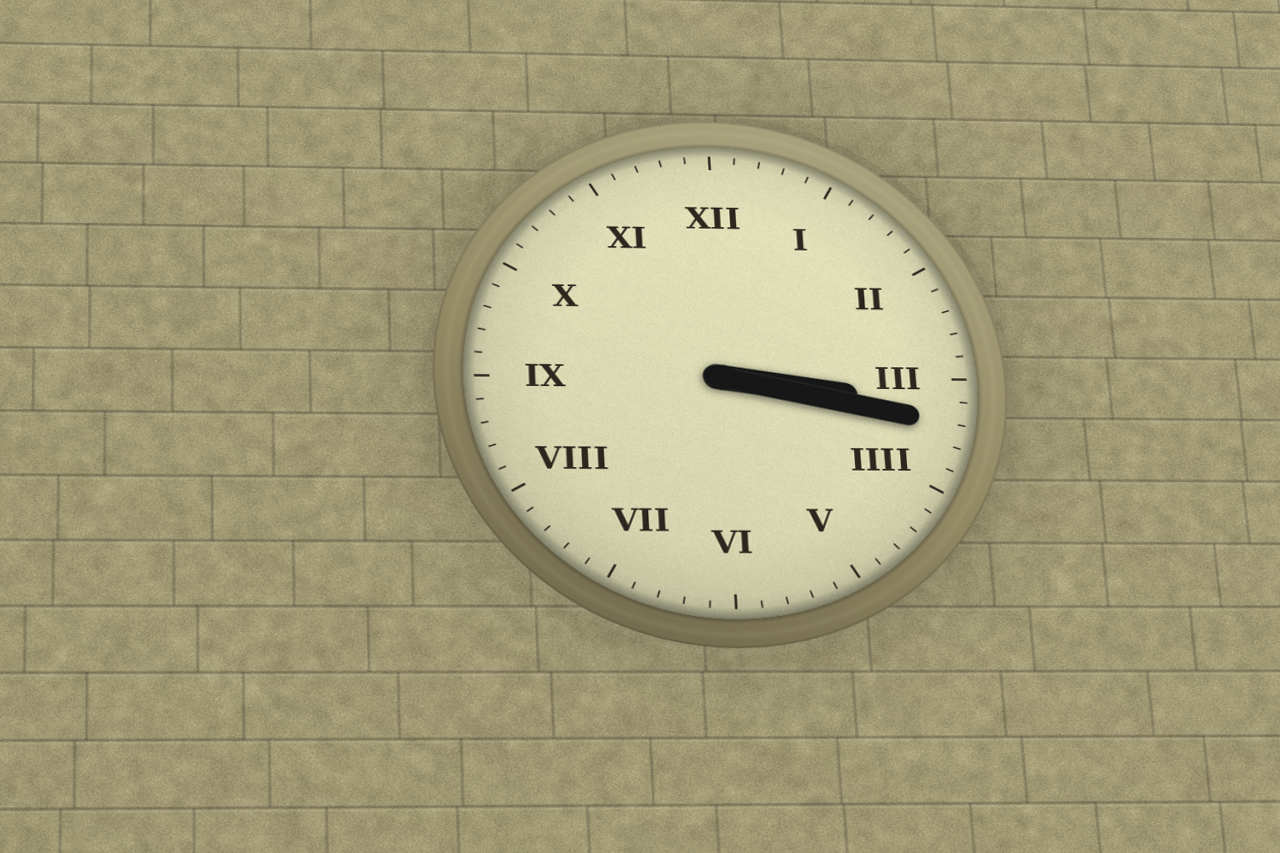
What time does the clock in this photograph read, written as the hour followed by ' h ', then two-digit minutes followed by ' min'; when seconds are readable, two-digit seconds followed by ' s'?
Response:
3 h 17 min
